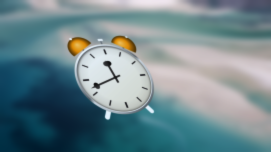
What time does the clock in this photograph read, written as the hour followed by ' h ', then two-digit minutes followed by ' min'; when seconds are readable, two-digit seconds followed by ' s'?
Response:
11 h 42 min
